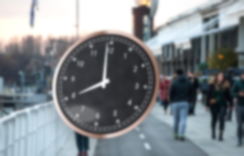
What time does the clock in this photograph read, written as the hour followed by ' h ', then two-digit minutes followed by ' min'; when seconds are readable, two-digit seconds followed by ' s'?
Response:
7 h 59 min
